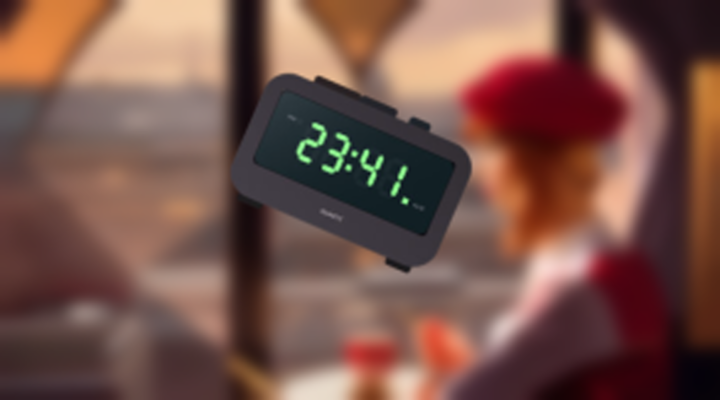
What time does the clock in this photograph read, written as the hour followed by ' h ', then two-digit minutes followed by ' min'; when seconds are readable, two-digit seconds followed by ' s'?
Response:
23 h 41 min
